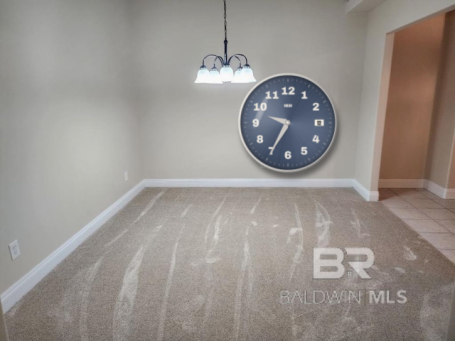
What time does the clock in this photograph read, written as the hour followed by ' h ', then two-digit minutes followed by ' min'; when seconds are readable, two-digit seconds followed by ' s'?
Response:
9 h 35 min
